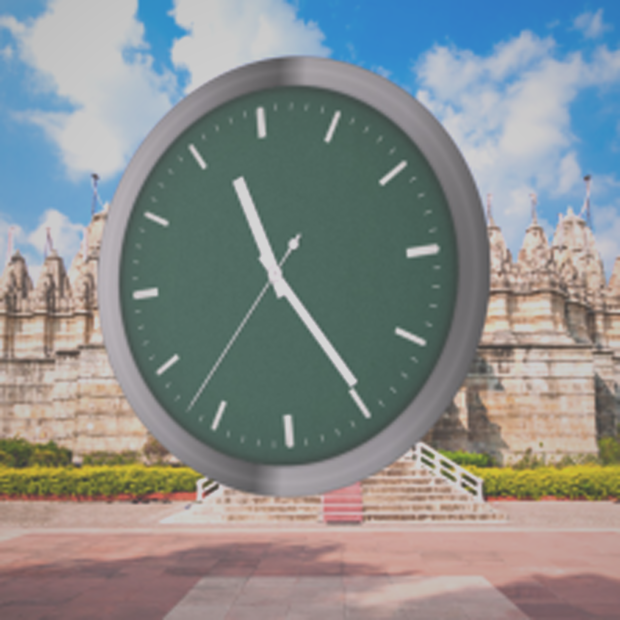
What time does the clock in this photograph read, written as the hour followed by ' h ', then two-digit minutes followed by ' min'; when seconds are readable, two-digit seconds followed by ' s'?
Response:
11 h 24 min 37 s
